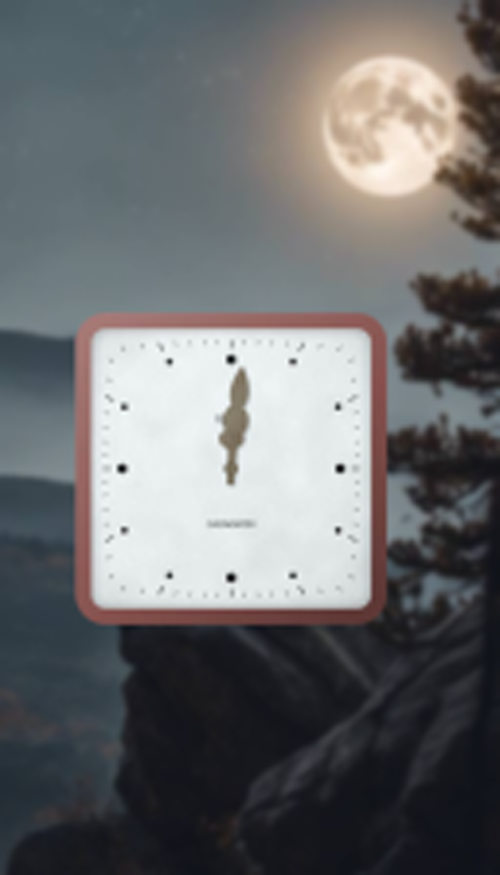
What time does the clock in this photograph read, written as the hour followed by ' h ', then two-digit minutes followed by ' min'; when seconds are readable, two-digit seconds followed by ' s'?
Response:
12 h 01 min
